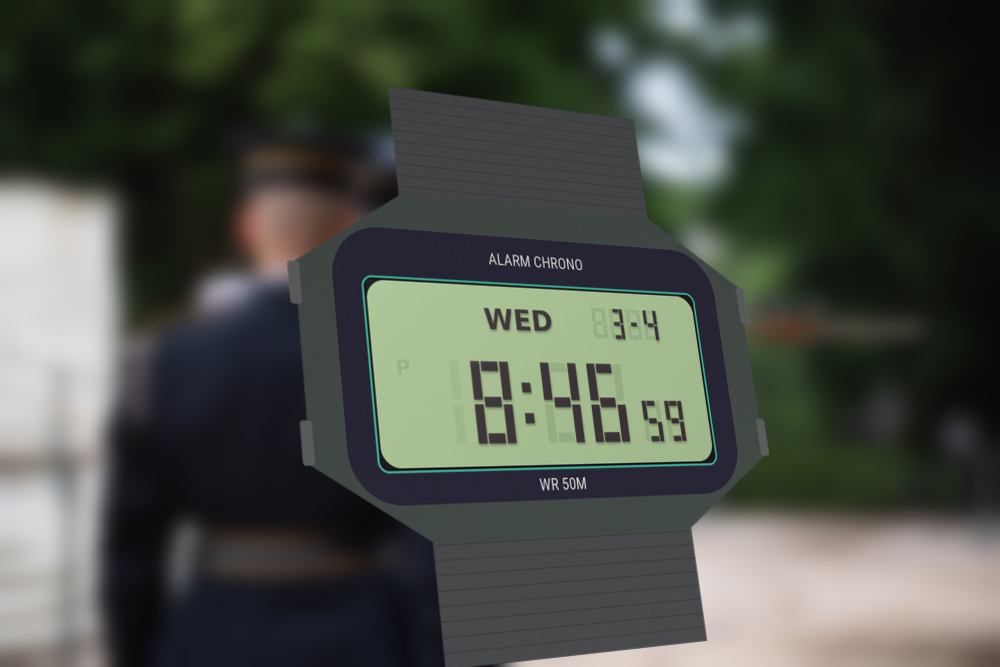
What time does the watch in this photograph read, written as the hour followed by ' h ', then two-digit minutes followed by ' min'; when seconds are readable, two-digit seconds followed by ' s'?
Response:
8 h 46 min 59 s
